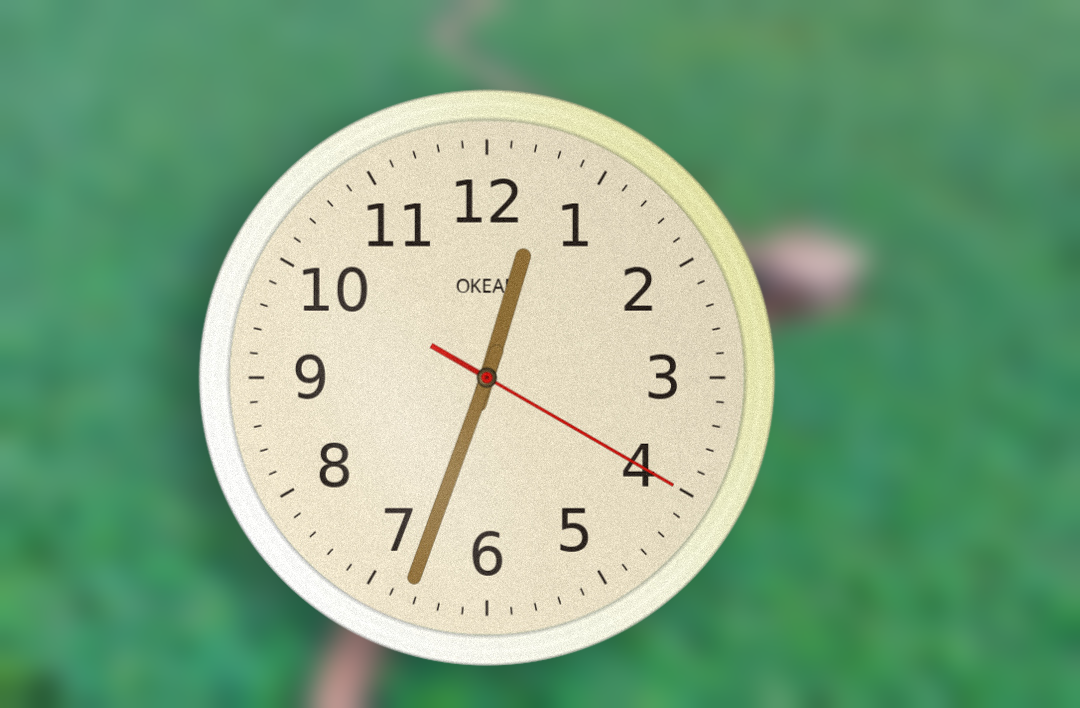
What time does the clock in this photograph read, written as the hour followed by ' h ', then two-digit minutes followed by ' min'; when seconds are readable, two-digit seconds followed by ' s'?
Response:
12 h 33 min 20 s
